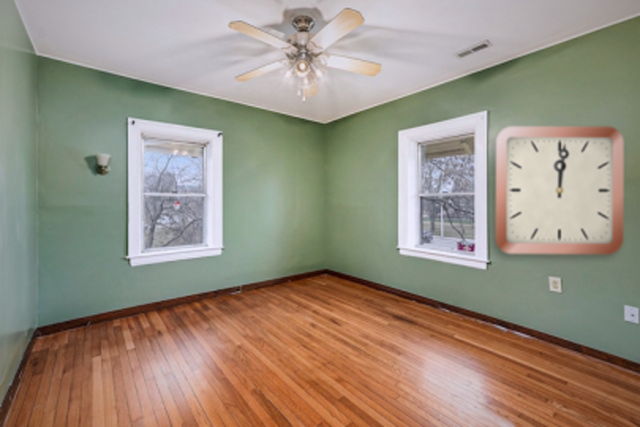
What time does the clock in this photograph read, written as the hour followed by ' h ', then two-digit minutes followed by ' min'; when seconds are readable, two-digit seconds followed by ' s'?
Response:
12 h 01 min
